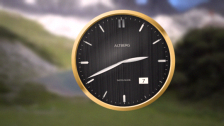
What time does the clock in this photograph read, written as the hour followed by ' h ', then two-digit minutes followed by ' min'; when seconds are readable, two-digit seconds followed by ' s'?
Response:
2 h 41 min
